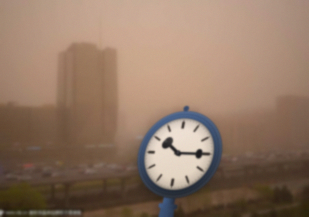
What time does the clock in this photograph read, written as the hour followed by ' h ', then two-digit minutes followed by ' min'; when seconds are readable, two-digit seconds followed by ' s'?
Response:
10 h 15 min
